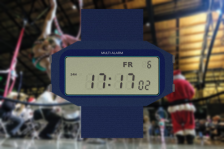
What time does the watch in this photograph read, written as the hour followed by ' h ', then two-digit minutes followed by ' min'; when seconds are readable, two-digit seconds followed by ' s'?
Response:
17 h 17 min 02 s
